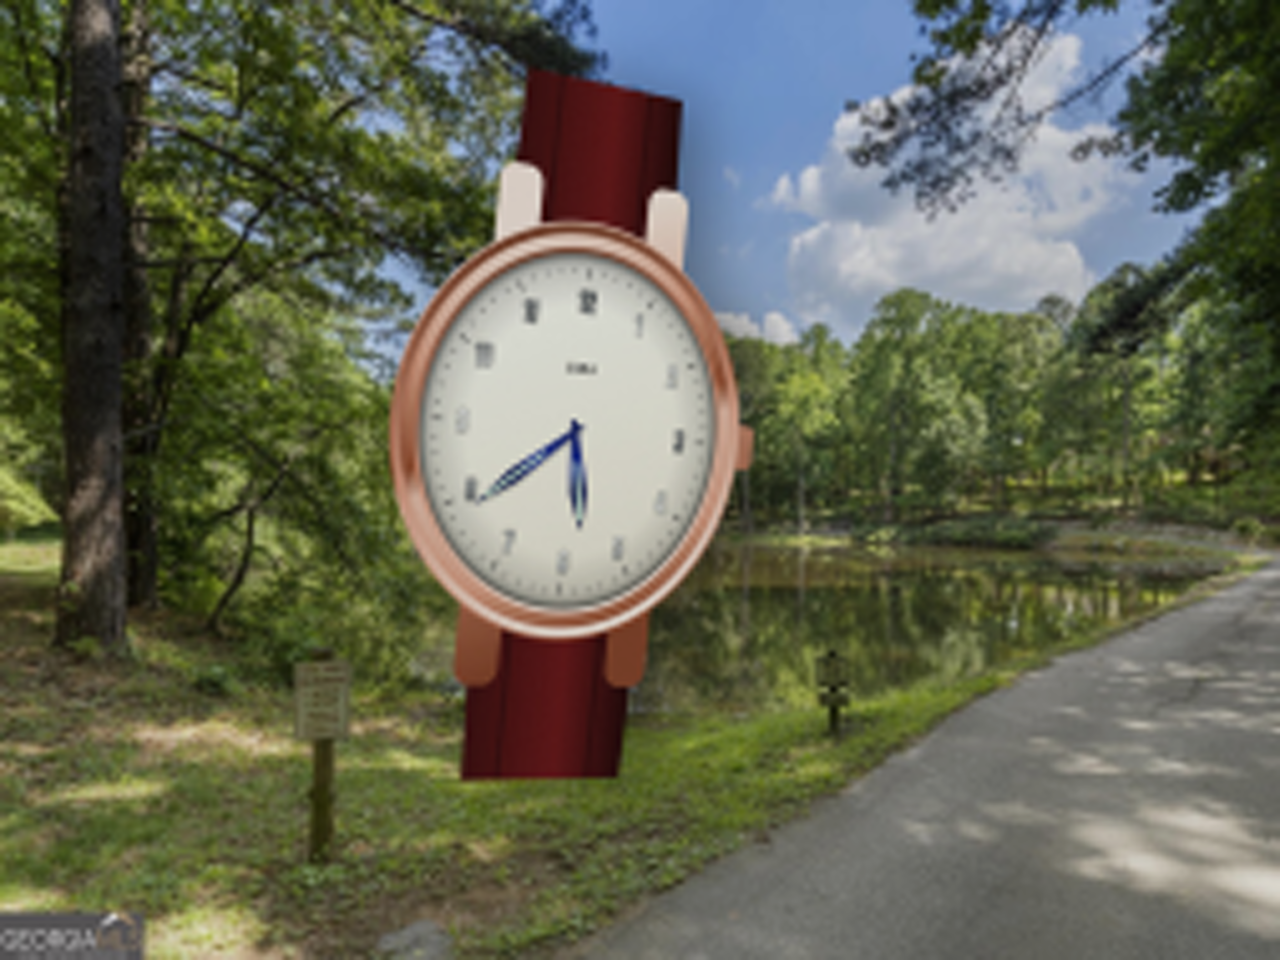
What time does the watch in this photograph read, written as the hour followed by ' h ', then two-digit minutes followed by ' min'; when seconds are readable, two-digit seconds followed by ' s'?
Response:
5 h 39 min
